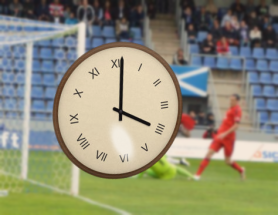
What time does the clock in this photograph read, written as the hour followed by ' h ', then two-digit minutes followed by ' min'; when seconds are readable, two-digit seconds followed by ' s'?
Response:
4 h 01 min
